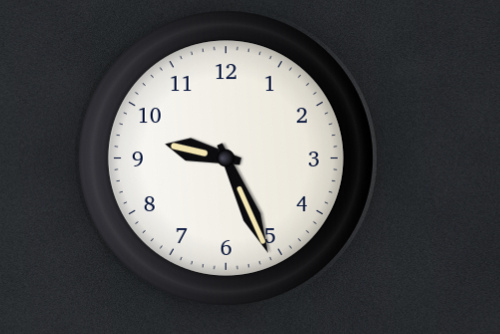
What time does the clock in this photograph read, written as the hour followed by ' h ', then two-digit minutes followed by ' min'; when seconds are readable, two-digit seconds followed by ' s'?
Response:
9 h 26 min
